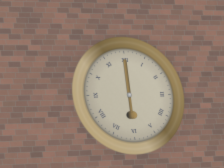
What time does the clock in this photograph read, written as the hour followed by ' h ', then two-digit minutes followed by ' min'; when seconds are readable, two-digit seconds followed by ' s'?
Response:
6 h 00 min
